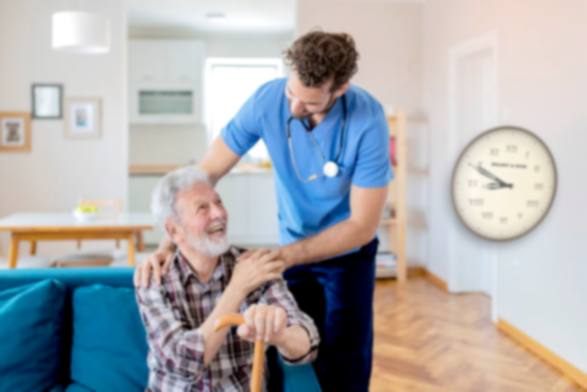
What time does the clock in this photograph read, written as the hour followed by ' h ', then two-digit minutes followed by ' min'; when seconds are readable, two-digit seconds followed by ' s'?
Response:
8 h 49 min
